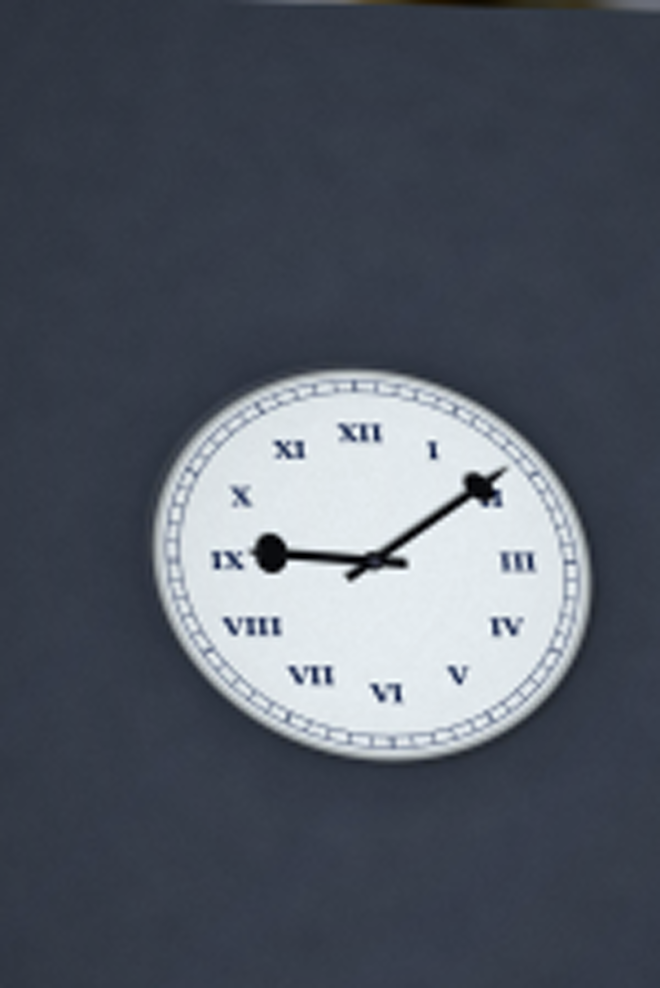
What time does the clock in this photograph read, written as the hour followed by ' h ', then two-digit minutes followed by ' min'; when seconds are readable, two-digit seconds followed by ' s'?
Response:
9 h 09 min
